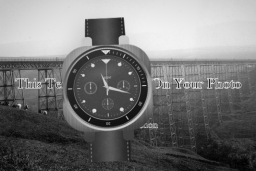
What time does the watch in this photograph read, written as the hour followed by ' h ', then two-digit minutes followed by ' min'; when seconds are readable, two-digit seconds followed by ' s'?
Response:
11 h 18 min
